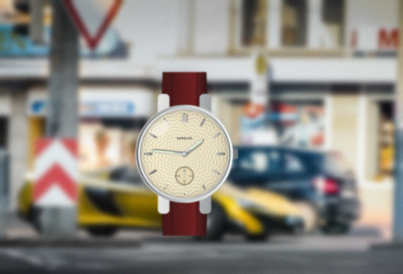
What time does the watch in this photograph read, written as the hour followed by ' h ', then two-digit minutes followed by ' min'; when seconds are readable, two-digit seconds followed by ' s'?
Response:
1 h 46 min
